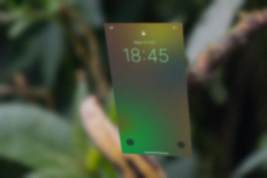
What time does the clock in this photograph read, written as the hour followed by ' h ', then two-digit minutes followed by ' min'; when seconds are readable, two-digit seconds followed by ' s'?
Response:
18 h 45 min
